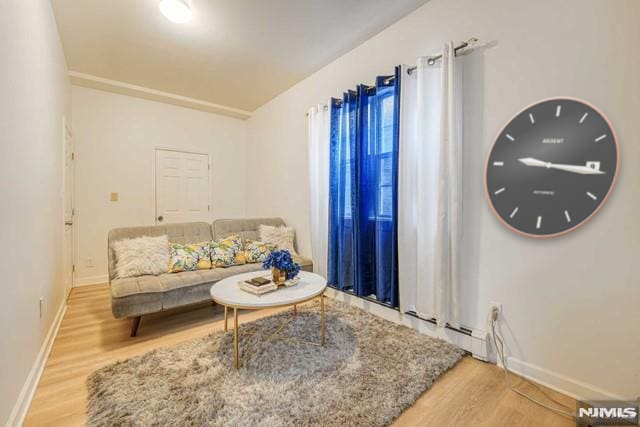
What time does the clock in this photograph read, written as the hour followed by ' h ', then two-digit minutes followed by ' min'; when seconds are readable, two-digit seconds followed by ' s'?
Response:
9 h 16 min
